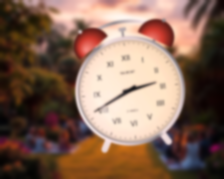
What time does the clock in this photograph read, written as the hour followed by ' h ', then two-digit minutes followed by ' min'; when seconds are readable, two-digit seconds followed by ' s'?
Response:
2 h 41 min
